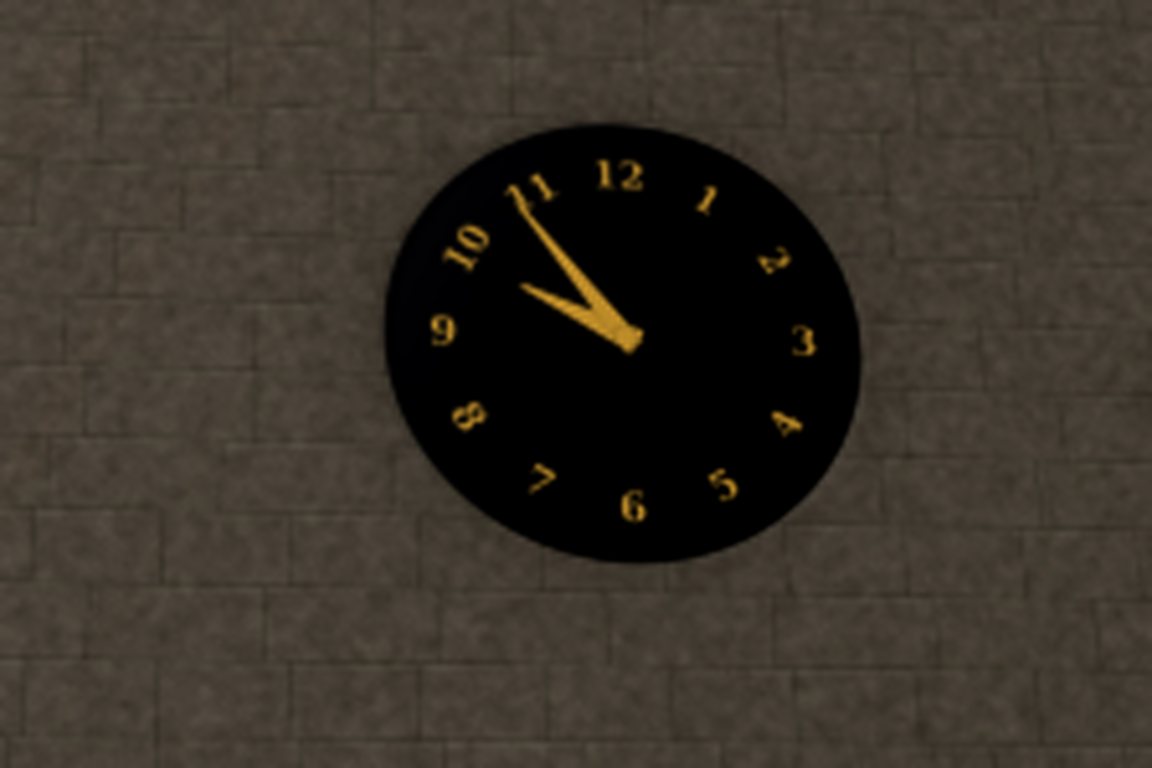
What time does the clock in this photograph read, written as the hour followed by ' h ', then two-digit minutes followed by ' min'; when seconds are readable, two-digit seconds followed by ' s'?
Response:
9 h 54 min
